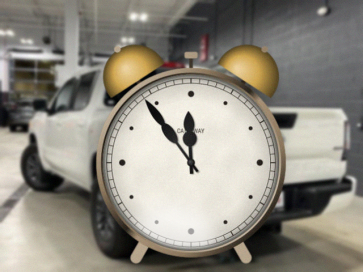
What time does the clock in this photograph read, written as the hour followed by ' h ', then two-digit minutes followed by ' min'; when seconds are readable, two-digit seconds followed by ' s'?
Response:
11 h 54 min
